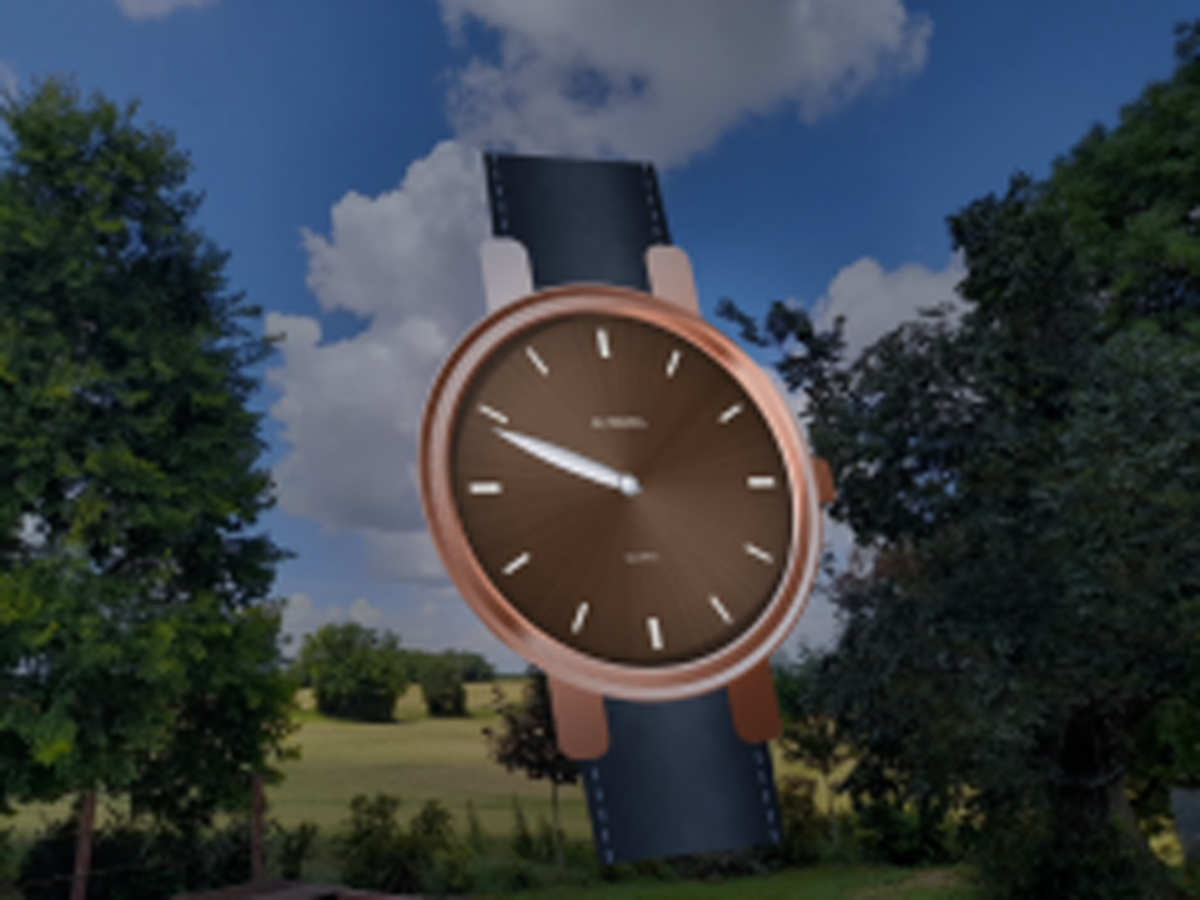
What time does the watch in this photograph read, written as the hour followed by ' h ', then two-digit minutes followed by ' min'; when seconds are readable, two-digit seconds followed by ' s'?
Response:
9 h 49 min
